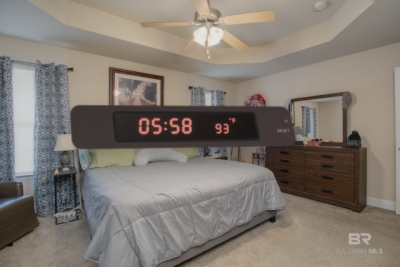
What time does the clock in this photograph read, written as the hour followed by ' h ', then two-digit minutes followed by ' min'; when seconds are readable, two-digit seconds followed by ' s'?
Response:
5 h 58 min
